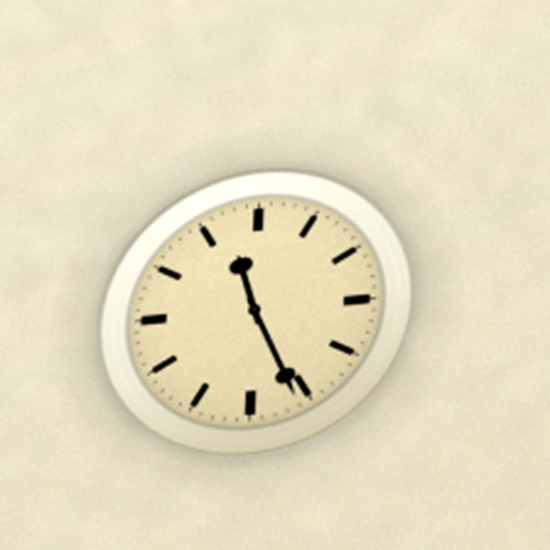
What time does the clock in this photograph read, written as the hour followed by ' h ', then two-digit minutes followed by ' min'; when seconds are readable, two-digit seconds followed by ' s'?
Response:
11 h 26 min
